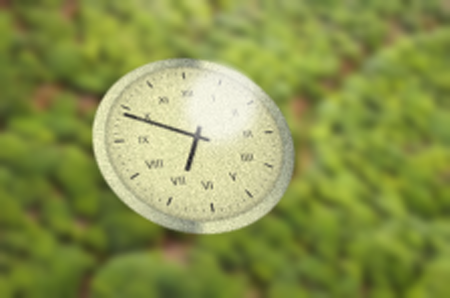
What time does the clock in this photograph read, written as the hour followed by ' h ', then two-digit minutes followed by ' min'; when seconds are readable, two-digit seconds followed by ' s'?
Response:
6 h 49 min
